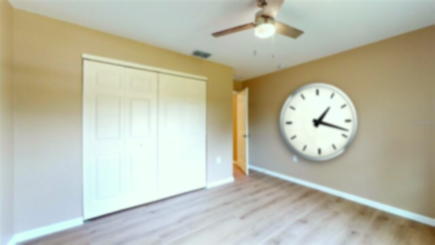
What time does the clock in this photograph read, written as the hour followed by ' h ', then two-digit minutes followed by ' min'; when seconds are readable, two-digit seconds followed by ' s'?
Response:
1 h 18 min
